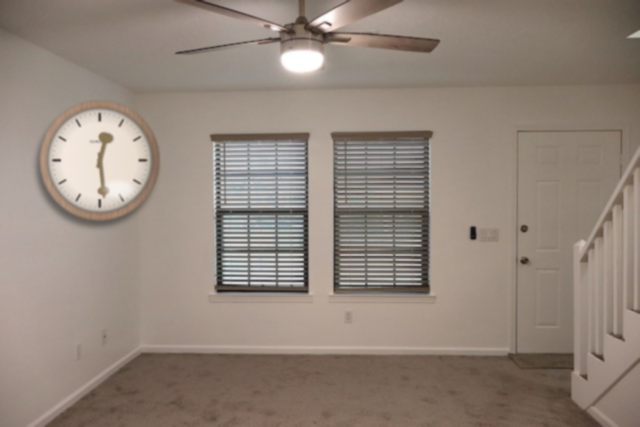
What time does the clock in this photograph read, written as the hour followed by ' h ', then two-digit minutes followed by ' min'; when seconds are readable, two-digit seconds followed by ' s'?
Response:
12 h 29 min
